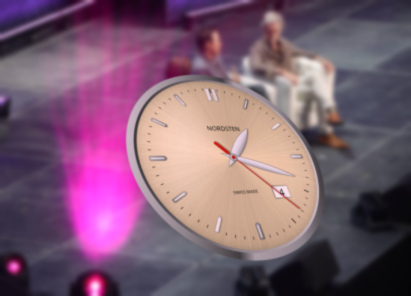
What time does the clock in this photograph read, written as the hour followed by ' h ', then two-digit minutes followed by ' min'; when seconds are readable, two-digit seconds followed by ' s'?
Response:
1 h 18 min 23 s
